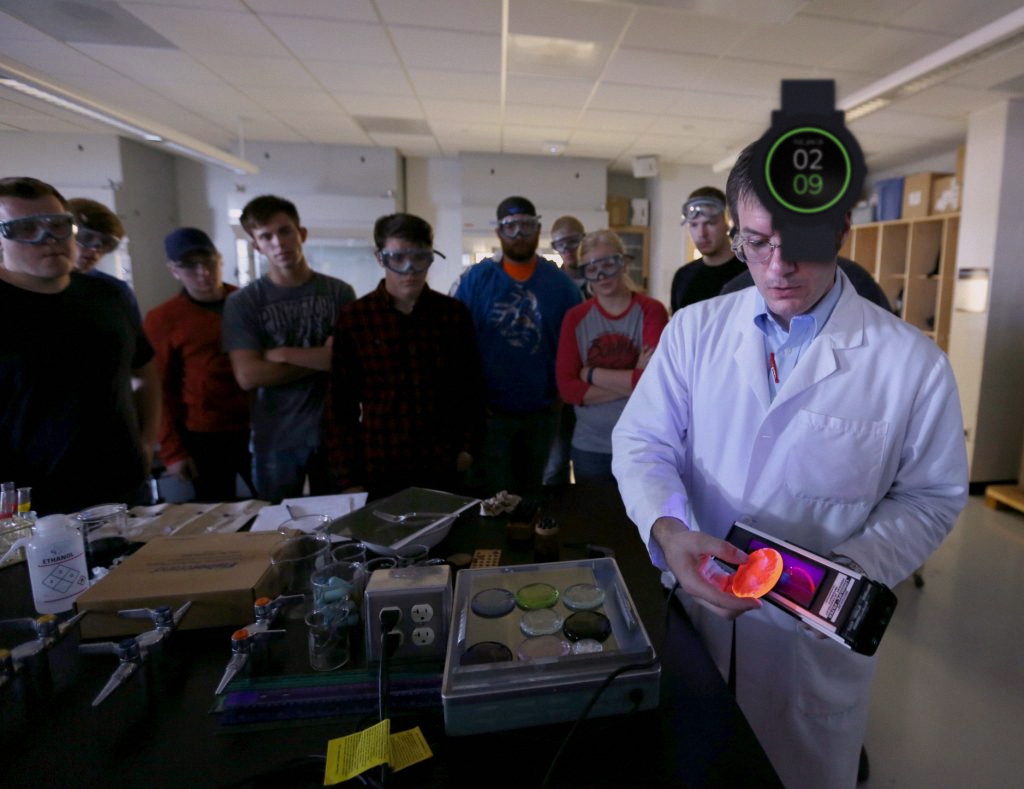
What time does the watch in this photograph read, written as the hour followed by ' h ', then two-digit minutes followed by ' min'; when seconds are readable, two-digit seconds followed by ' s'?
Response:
2 h 09 min
